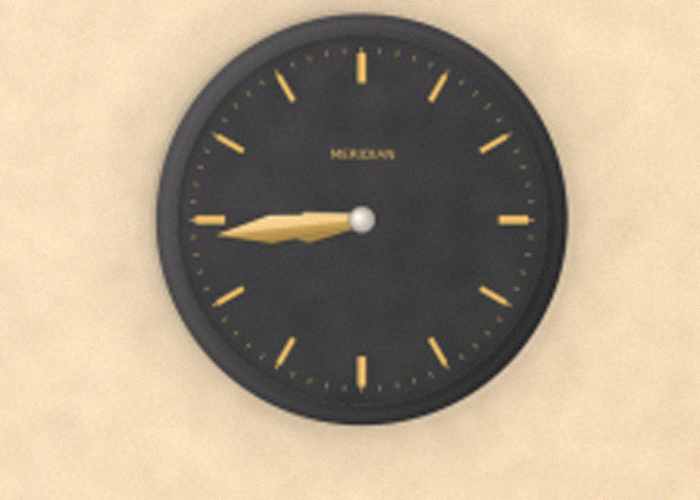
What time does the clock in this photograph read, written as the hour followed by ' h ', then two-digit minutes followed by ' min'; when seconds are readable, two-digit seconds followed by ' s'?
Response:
8 h 44 min
